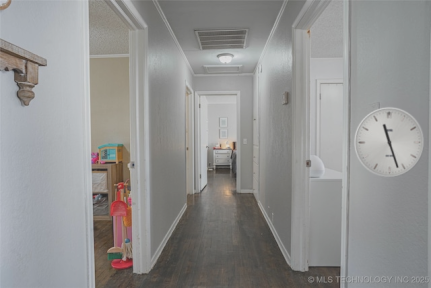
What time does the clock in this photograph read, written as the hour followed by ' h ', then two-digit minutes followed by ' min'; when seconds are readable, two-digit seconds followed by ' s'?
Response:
11 h 27 min
